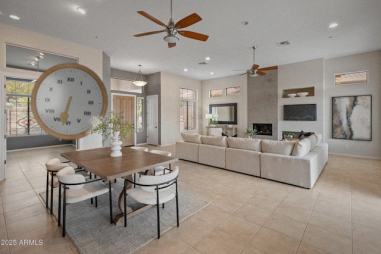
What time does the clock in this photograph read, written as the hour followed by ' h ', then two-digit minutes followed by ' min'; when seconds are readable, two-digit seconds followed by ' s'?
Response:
6 h 32 min
